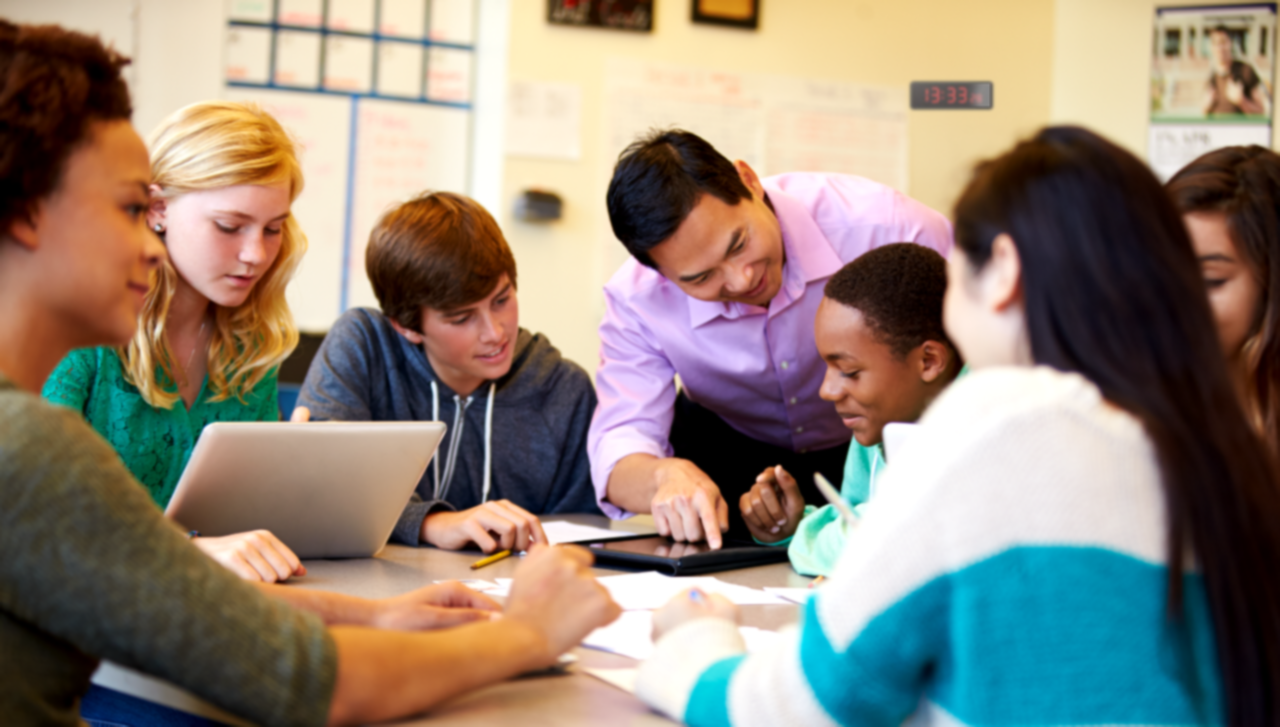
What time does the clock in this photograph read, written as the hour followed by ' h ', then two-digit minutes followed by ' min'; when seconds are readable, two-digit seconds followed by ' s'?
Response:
13 h 33 min
